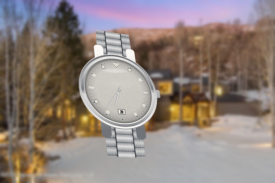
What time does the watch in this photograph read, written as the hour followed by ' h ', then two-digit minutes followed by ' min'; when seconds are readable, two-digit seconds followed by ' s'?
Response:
6 h 36 min
